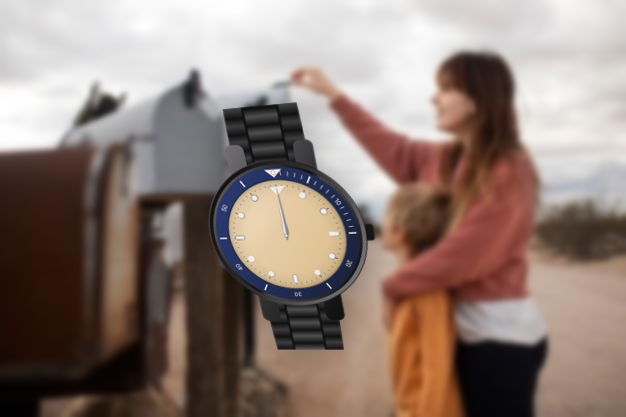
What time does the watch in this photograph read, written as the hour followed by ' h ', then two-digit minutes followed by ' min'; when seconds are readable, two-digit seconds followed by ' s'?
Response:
12 h 00 min
